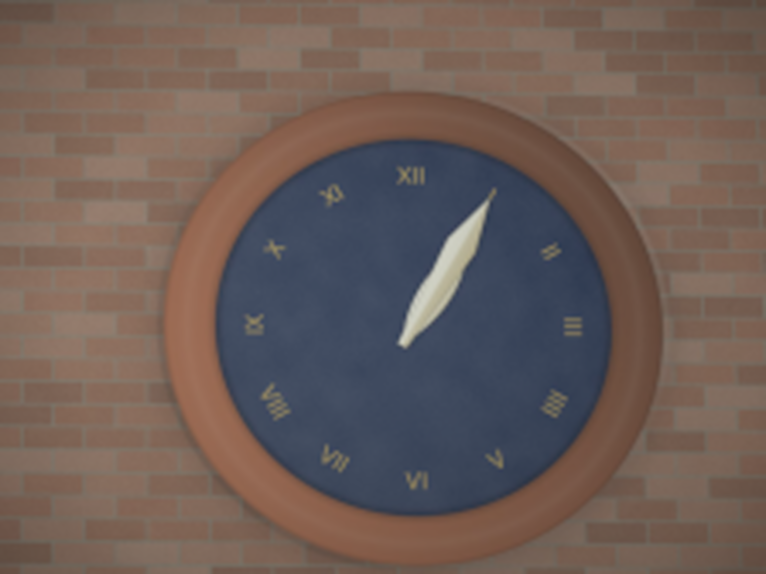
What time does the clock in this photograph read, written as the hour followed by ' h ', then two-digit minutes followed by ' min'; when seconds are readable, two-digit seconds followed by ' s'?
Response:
1 h 05 min
